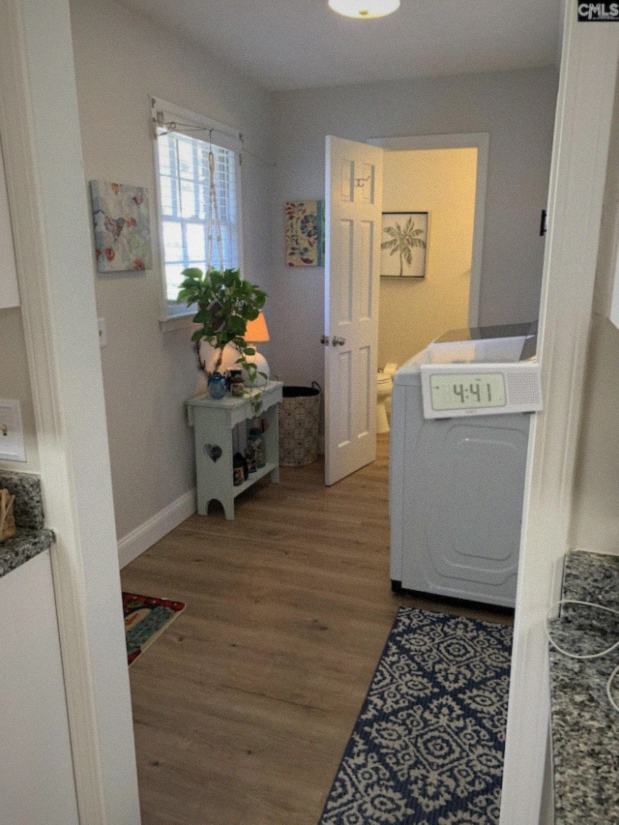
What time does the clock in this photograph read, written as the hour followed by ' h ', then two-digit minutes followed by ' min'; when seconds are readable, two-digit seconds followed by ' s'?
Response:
4 h 41 min
